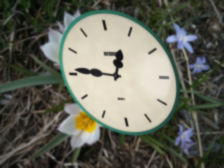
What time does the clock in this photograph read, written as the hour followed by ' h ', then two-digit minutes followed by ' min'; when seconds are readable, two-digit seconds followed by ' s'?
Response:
12 h 46 min
